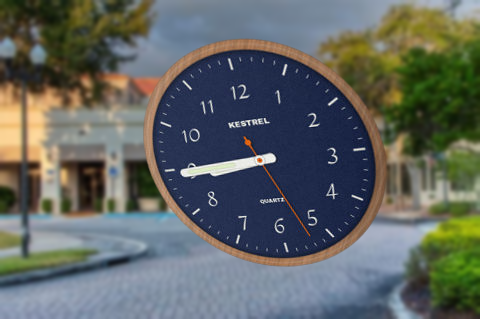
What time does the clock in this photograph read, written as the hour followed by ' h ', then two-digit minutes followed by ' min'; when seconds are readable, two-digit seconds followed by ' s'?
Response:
8 h 44 min 27 s
